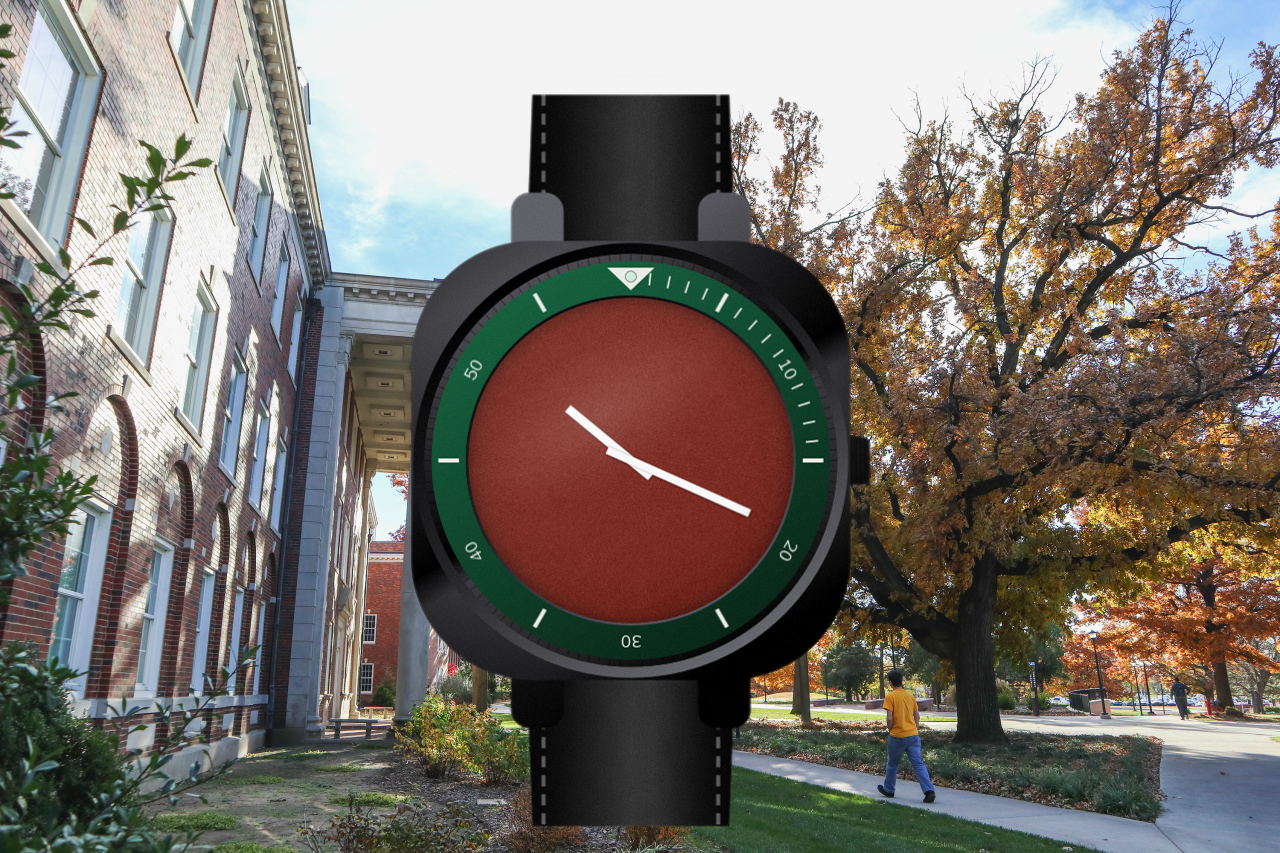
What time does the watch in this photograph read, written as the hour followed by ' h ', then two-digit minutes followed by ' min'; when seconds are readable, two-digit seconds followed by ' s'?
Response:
10 h 19 min
